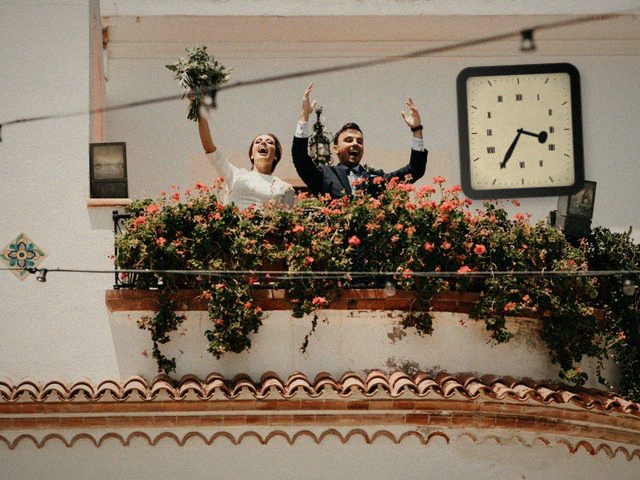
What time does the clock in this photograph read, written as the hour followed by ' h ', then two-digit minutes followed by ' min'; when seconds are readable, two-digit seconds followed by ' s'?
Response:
3 h 35 min
